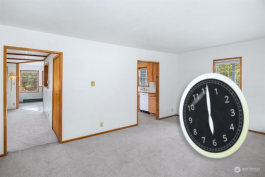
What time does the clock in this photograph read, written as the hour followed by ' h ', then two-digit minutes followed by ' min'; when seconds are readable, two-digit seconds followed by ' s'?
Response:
6 h 01 min
